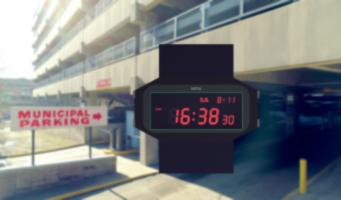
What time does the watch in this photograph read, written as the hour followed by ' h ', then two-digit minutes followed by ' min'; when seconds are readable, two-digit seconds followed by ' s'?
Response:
16 h 38 min 30 s
